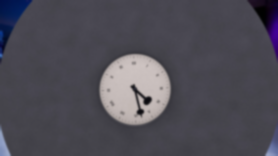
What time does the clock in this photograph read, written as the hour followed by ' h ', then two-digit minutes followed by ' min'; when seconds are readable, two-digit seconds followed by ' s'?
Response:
4 h 28 min
